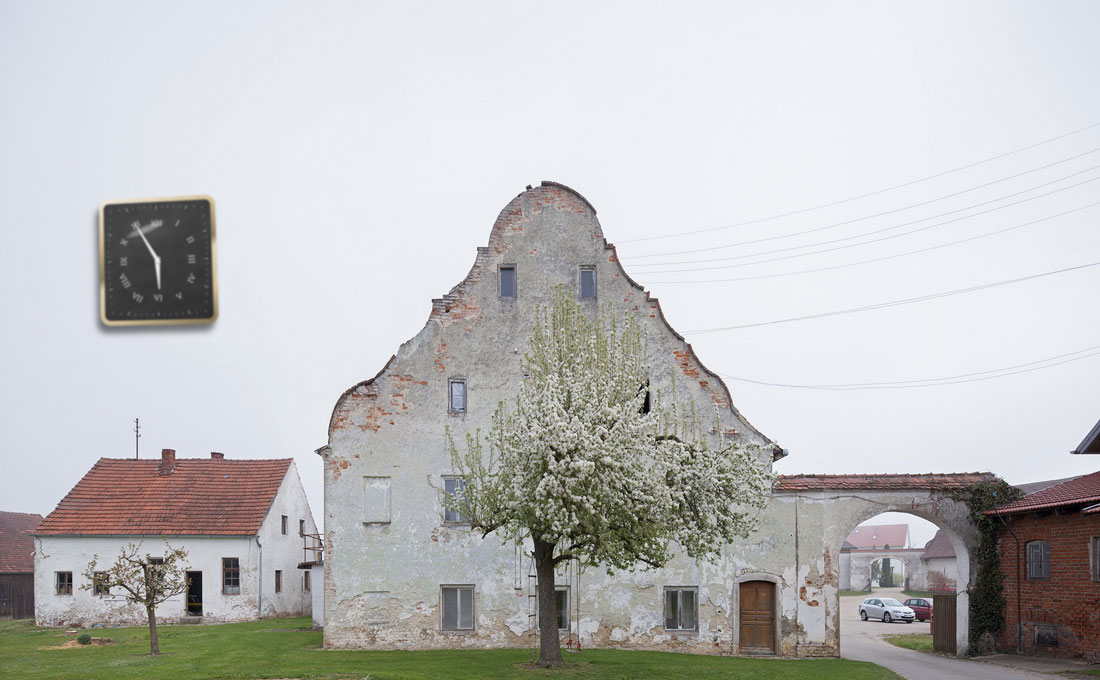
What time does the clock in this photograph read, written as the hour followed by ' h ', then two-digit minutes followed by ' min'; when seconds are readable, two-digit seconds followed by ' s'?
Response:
5 h 55 min
